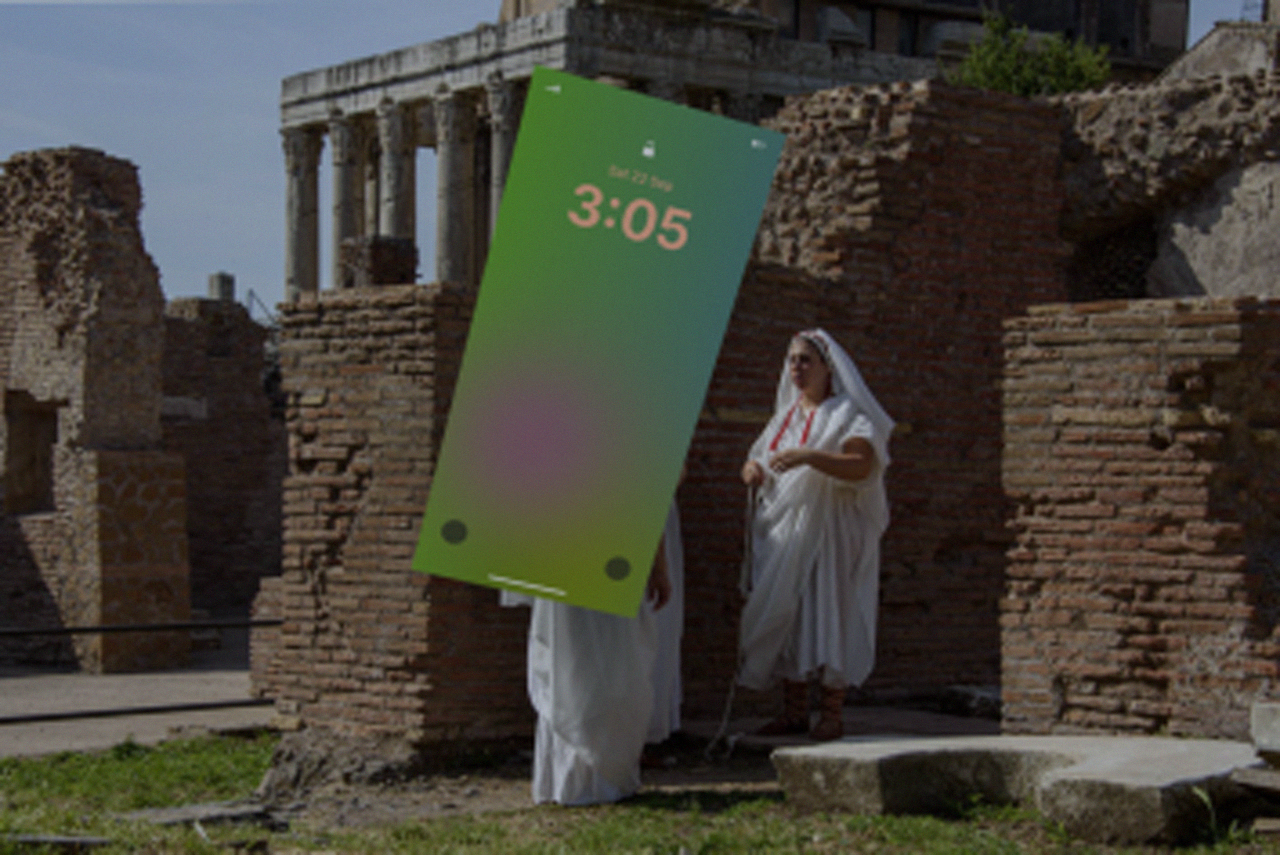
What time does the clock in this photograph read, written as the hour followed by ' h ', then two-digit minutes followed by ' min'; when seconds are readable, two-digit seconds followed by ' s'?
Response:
3 h 05 min
